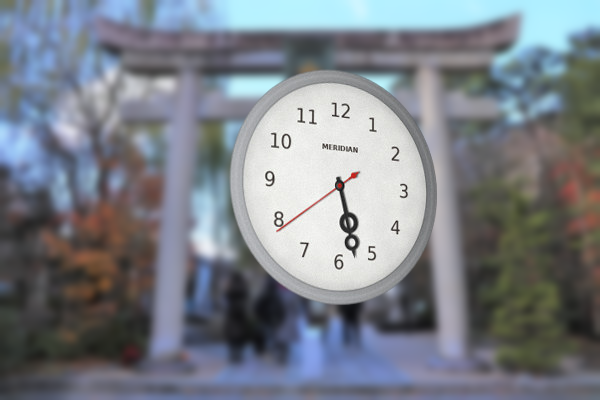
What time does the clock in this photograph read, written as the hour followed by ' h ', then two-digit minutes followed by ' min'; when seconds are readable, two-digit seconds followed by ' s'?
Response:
5 h 27 min 39 s
